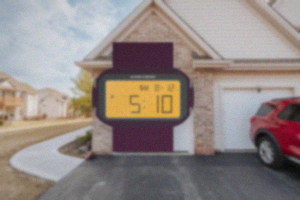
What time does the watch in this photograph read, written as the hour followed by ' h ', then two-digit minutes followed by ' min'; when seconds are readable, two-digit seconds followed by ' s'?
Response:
5 h 10 min
